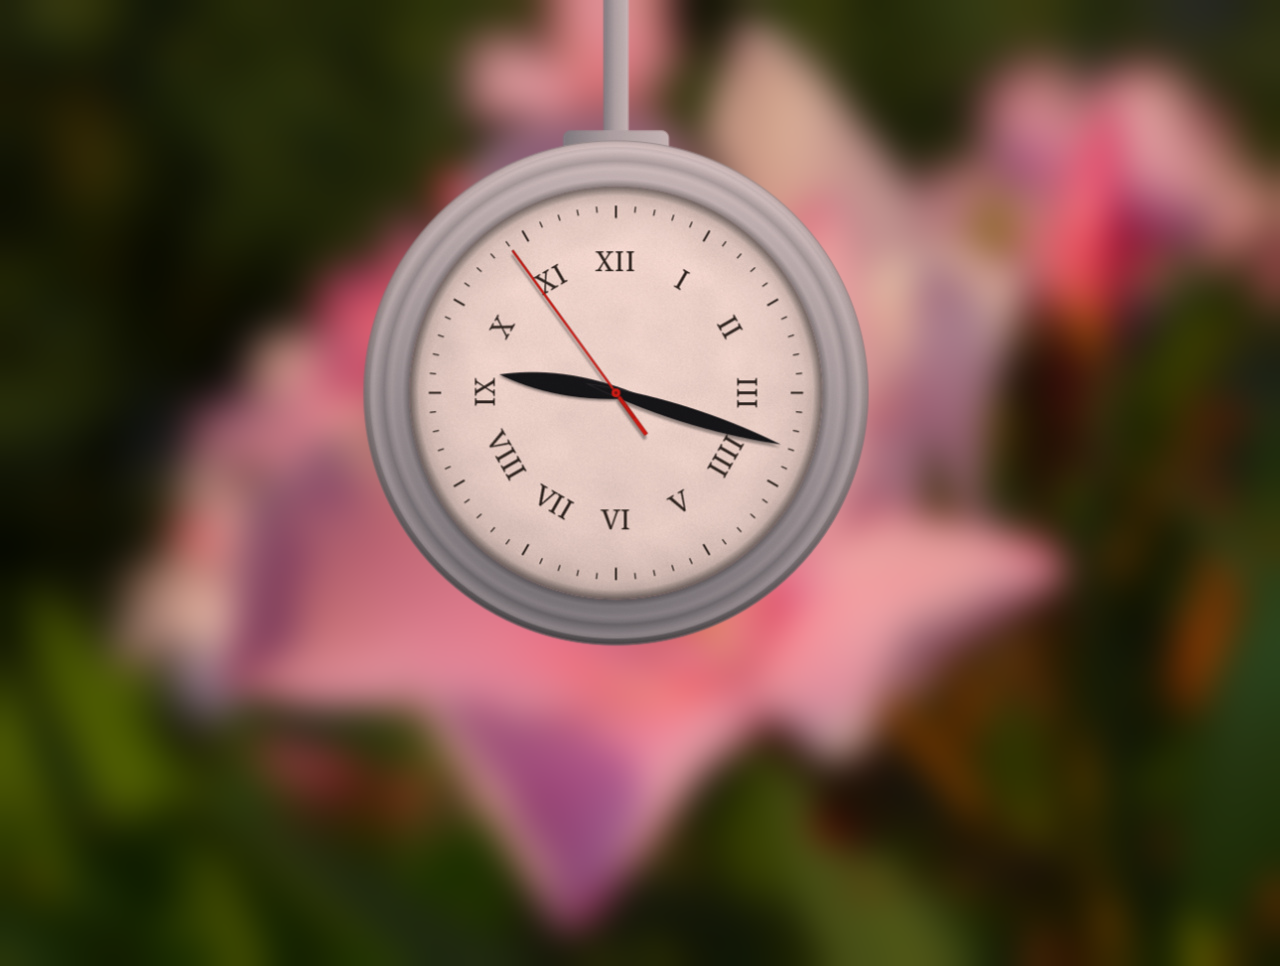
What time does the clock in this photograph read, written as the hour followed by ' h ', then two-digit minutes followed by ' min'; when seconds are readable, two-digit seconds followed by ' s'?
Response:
9 h 17 min 54 s
